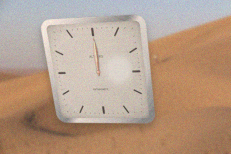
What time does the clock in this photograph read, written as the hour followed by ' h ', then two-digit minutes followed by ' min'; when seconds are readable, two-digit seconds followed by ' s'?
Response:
12 h 00 min
